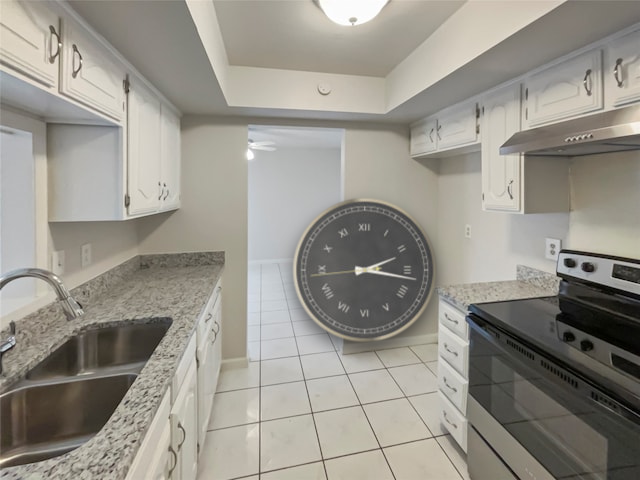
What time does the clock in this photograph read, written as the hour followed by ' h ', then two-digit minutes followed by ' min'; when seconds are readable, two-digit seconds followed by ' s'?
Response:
2 h 16 min 44 s
